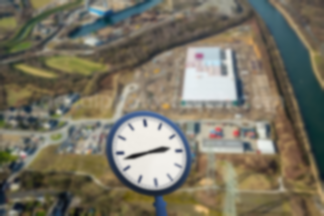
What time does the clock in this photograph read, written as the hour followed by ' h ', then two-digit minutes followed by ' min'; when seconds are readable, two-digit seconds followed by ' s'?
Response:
2 h 43 min
